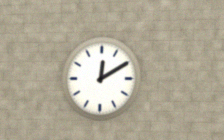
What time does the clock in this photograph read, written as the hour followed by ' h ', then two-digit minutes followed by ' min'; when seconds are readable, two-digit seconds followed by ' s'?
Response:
12 h 10 min
